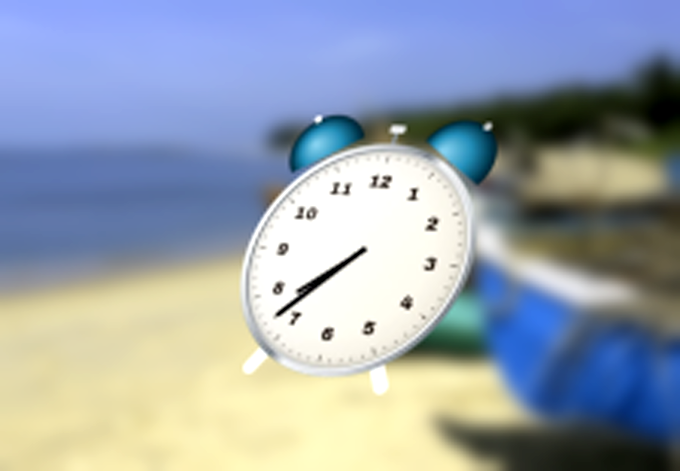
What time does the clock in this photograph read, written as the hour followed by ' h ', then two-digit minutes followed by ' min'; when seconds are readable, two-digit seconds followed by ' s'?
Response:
7 h 37 min
